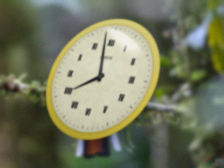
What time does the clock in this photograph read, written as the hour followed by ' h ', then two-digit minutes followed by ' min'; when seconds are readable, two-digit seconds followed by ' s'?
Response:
7 h 58 min
